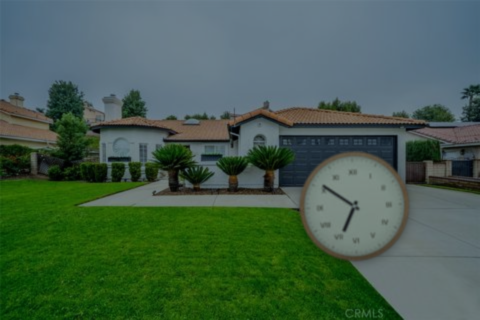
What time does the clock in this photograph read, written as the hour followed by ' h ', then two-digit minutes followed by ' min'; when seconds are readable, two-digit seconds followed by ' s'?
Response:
6 h 51 min
